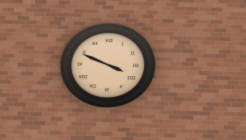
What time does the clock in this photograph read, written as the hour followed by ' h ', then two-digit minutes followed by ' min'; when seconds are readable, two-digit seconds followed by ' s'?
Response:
3 h 49 min
